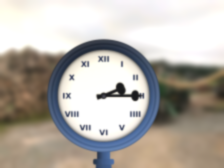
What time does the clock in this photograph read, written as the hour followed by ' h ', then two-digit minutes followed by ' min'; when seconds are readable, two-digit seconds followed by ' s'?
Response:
2 h 15 min
